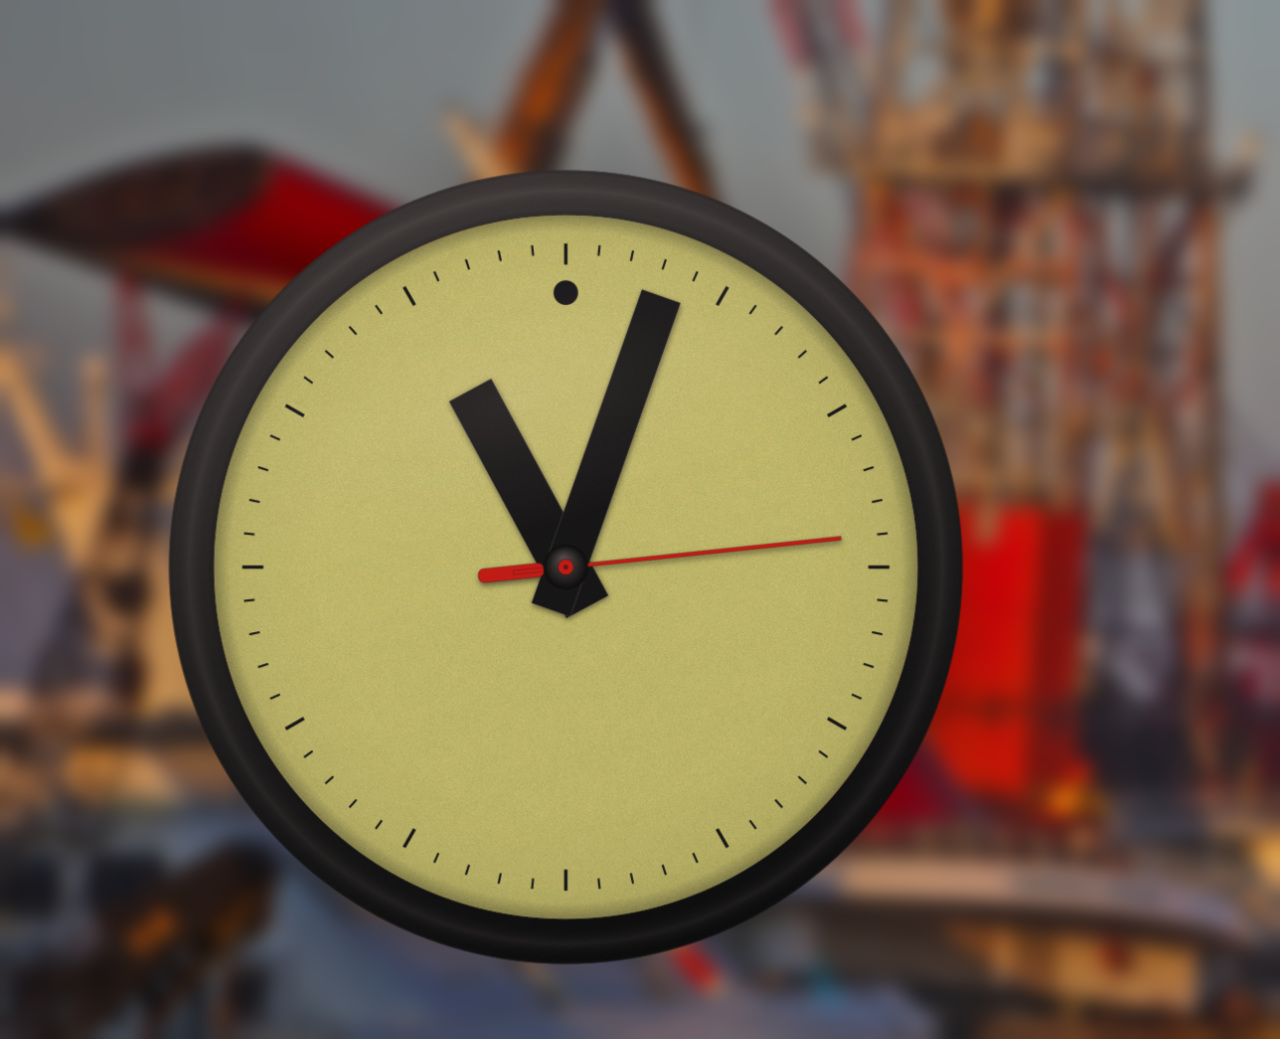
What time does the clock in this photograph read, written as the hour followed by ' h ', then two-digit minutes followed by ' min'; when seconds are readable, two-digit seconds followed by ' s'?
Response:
11 h 03 min 14 s
